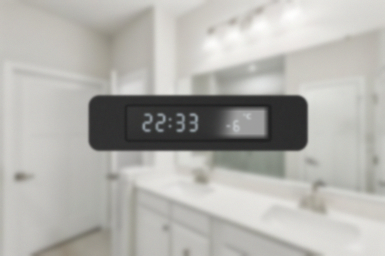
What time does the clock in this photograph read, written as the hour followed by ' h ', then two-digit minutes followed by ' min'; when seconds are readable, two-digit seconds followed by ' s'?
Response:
22 h 33 min
